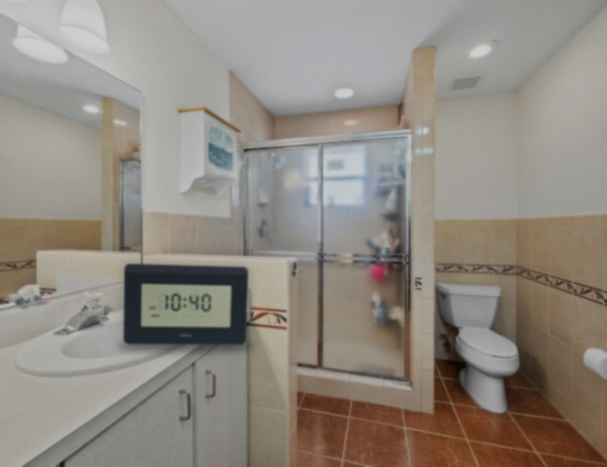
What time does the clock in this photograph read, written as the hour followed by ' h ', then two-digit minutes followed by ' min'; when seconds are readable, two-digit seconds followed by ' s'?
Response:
10 h 40 min
